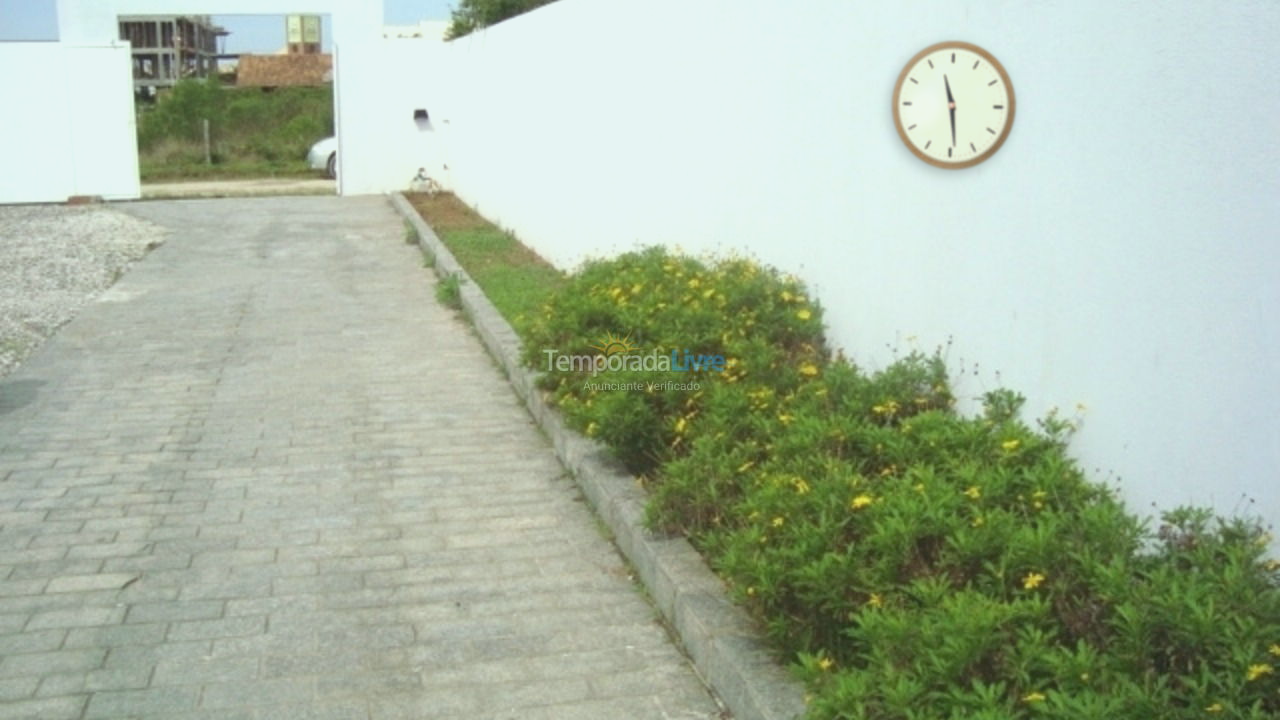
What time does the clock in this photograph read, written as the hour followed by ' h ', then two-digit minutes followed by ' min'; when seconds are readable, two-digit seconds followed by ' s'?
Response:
11 h 29 min
